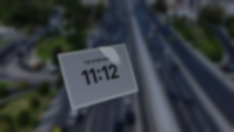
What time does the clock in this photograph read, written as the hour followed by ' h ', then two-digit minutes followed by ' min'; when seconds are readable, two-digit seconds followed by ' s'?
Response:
11 h 12 min
